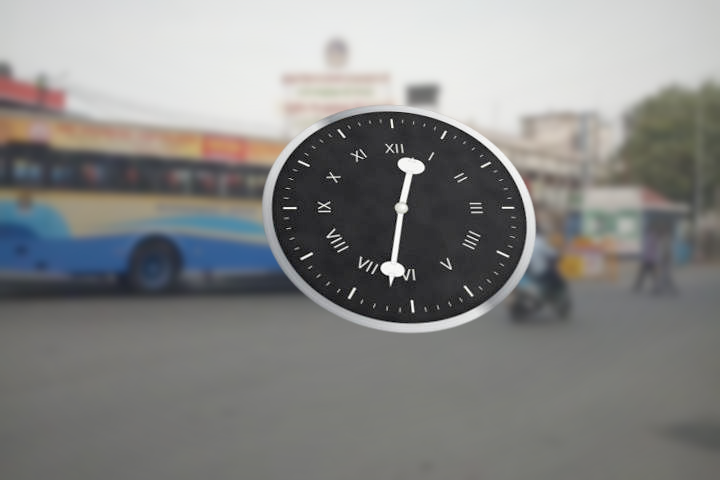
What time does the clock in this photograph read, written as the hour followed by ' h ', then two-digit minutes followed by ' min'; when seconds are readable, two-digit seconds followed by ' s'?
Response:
12 h 32 min
